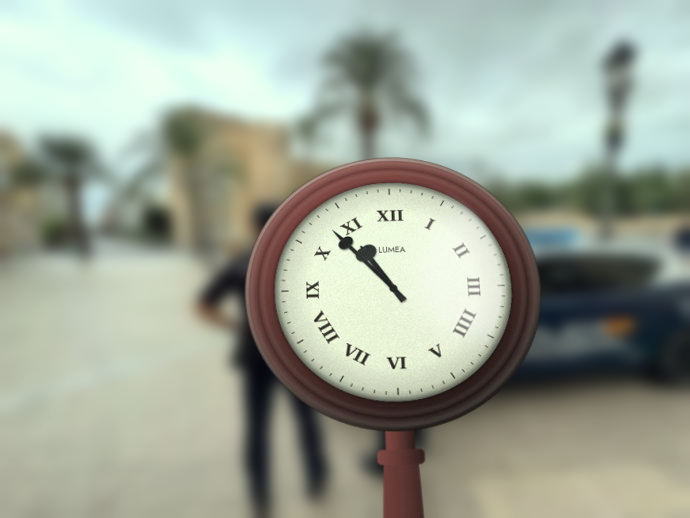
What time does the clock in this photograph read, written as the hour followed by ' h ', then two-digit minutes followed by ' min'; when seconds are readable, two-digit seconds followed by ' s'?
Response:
10 h 53 min
